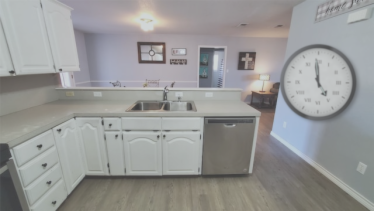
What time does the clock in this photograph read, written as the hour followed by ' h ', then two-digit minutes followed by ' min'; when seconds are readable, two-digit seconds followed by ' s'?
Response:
4 h 59 min
